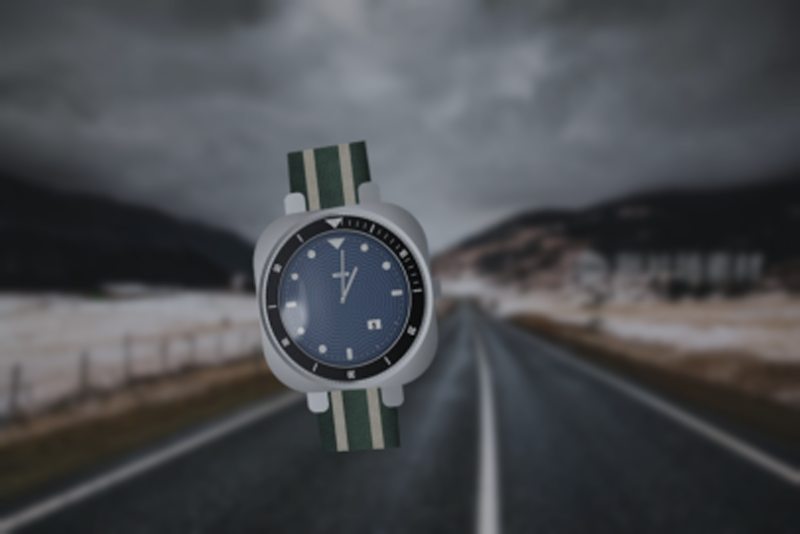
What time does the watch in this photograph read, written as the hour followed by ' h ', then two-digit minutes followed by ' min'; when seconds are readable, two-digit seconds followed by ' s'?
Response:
1 h 01 min
